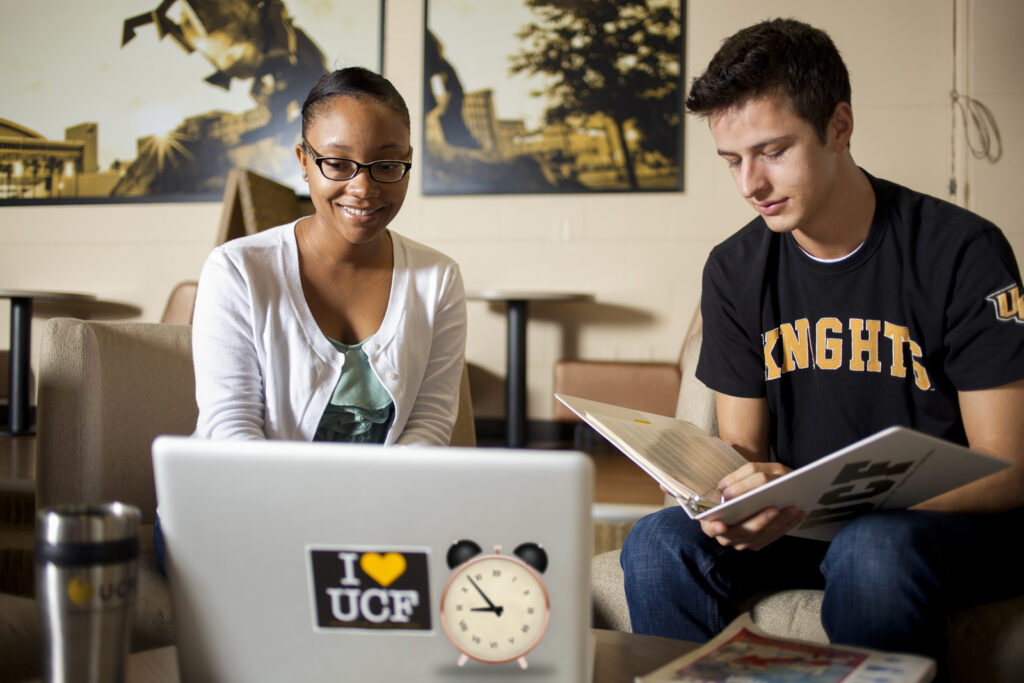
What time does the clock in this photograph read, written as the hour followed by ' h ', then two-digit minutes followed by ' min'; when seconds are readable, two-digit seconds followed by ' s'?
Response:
8 h 53 min
